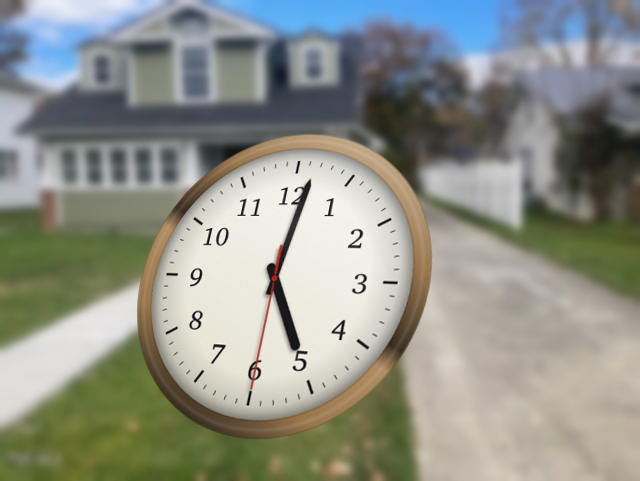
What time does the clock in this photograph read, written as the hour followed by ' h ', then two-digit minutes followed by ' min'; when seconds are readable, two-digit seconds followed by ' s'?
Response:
5 h 01 min 30 s
